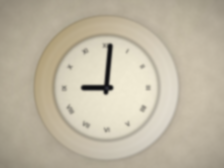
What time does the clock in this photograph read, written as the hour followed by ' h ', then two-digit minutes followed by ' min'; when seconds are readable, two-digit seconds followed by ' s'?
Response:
9 h 01 min
